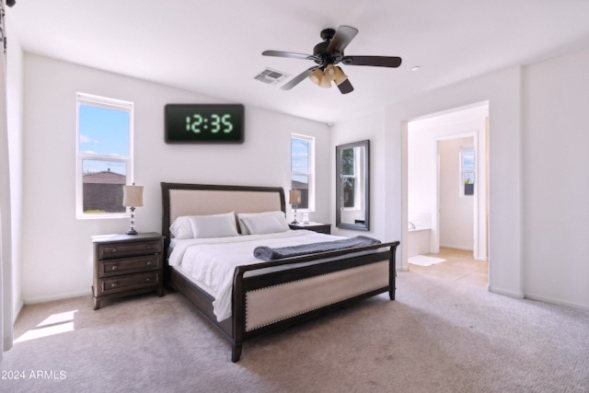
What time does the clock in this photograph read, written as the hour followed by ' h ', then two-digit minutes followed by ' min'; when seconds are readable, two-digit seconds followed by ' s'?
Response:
12 h 35 min
